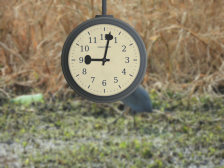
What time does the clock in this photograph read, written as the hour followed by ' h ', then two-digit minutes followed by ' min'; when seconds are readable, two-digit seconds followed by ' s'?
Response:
9 h 02 min
